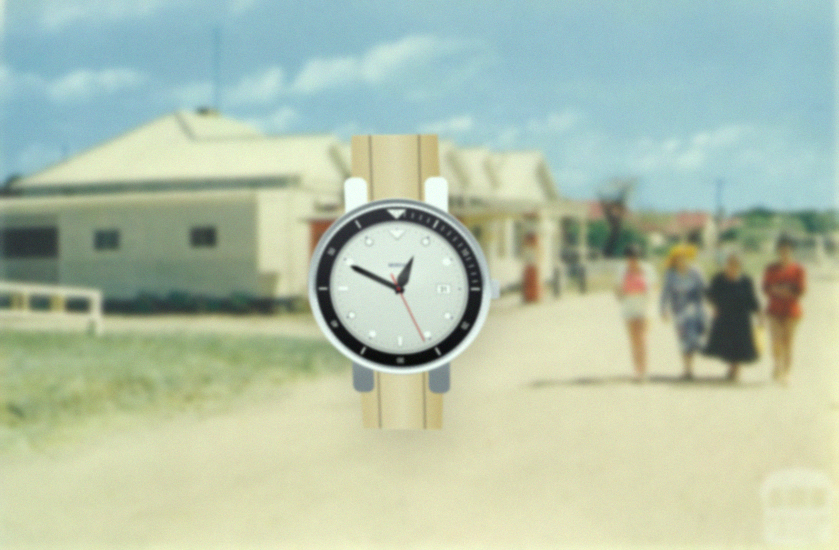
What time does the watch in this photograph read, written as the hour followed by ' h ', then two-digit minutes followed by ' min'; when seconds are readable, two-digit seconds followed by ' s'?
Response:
12 h 49 min 26 s
